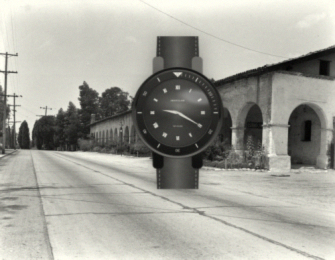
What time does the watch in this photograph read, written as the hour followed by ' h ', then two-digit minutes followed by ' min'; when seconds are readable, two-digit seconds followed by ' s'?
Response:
9 h 20 min
